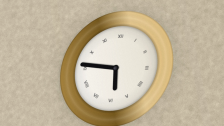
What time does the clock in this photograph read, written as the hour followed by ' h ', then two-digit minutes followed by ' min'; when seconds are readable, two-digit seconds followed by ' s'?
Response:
5 h 46 min
